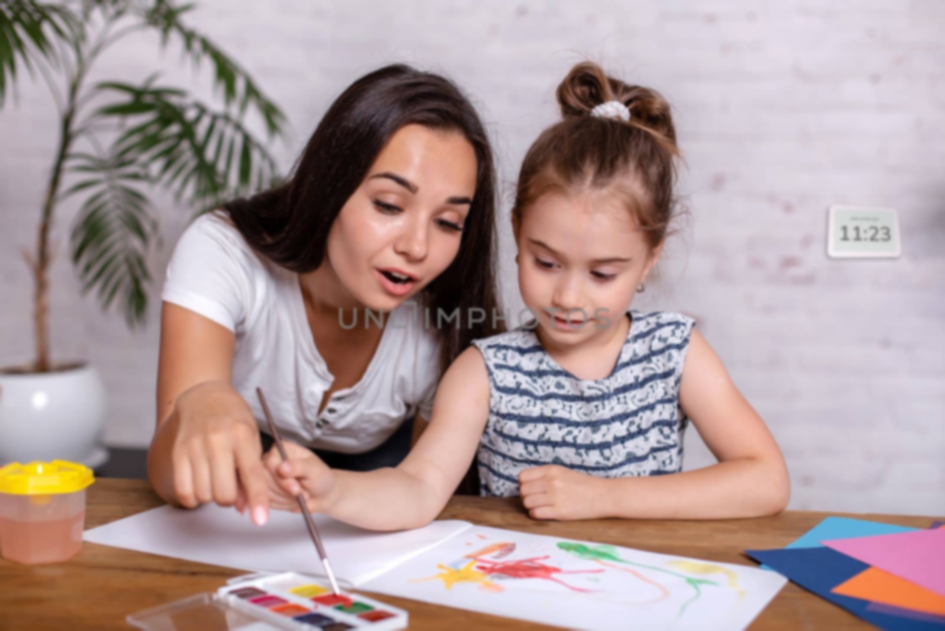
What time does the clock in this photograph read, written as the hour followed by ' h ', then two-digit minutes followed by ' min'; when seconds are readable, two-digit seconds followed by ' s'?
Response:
11 h 23 min
